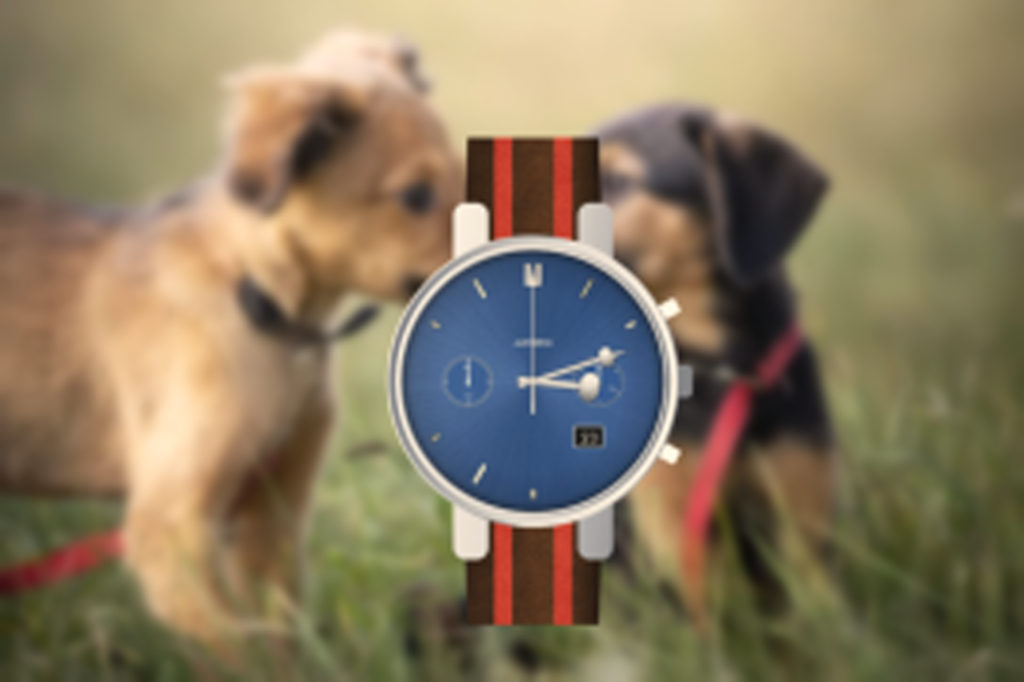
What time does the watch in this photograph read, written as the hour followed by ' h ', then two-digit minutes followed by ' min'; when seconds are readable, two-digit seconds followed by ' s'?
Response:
3 h 12 min
